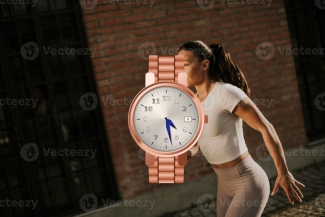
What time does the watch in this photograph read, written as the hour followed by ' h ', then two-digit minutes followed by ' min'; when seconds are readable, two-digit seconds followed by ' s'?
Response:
4 h 28 min
